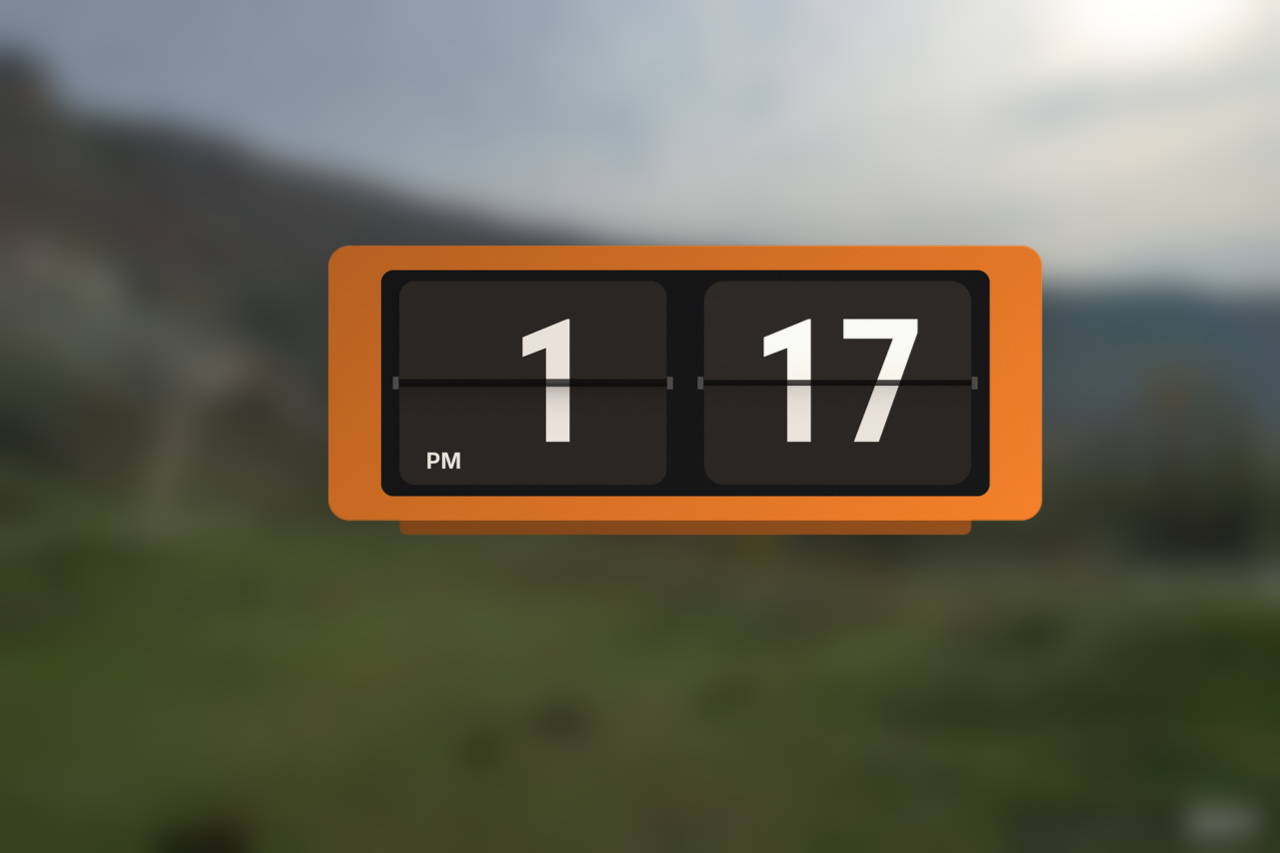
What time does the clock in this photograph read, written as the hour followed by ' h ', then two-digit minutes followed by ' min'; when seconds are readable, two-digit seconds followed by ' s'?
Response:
1 h 17 min
